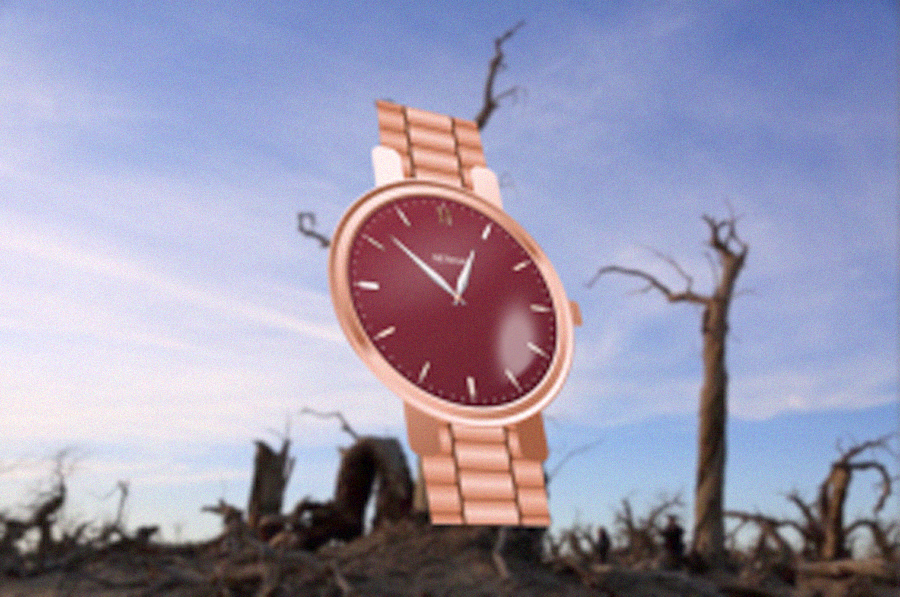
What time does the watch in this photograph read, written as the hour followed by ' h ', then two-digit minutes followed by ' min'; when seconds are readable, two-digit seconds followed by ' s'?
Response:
12 h 52 min
